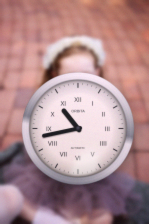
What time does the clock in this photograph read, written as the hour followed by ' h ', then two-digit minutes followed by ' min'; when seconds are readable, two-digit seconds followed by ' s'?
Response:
10 h 43 min
